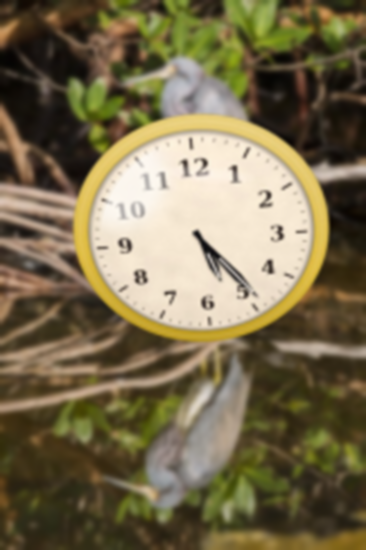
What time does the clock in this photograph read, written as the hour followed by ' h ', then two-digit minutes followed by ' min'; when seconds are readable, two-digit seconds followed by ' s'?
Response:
5 h 24 min
